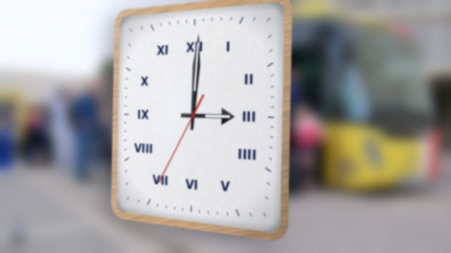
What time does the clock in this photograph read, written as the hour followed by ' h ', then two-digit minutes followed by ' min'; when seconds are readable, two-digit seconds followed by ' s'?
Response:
3 h 00 min 35 s
